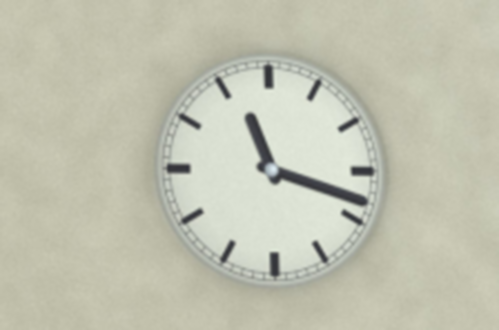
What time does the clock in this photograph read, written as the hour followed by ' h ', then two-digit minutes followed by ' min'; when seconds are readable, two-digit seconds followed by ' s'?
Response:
11 h 18 min
